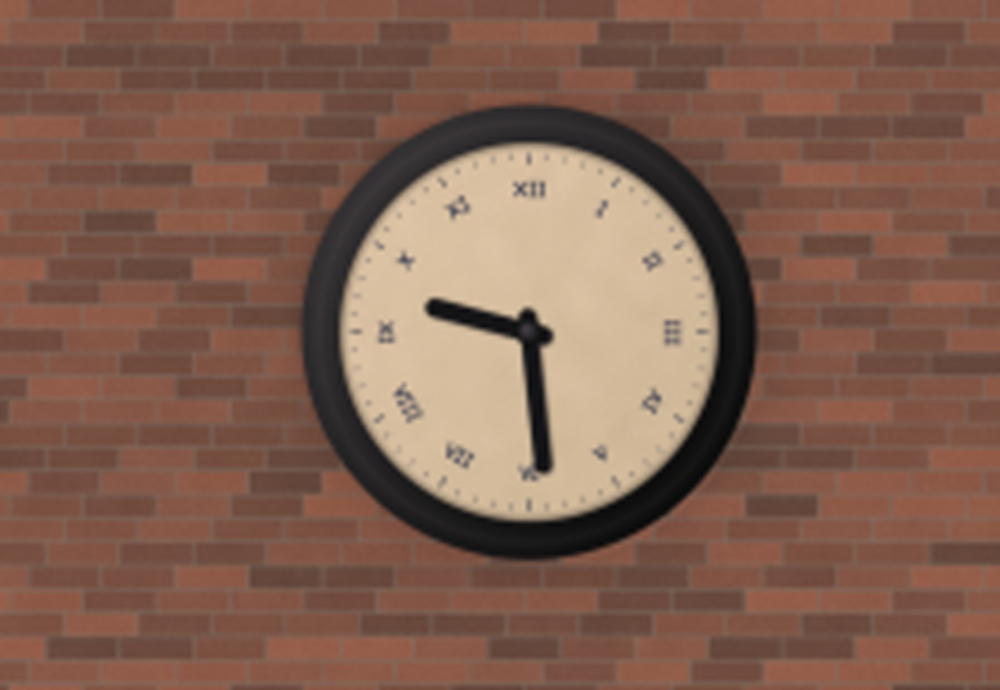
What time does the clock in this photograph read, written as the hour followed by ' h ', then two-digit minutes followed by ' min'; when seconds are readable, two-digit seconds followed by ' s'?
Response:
9 h 29 min
